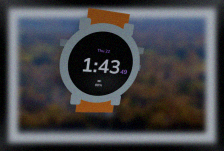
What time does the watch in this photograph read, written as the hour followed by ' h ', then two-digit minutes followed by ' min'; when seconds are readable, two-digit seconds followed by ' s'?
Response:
1 h 43 min
